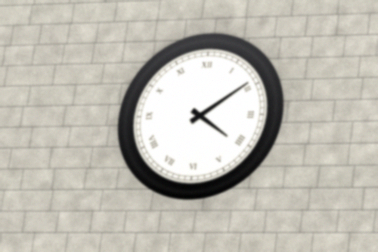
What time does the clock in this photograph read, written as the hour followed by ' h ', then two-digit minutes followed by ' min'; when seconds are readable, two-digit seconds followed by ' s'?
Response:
4 h 09 min
